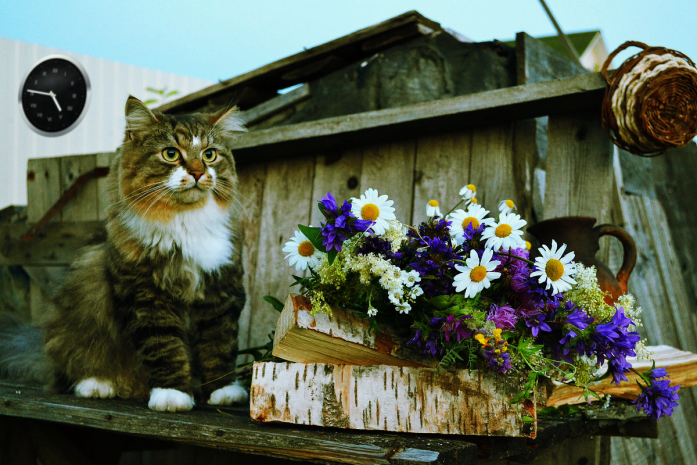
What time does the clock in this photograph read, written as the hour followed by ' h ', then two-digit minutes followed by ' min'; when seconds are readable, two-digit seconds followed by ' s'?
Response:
4 h 46 min
